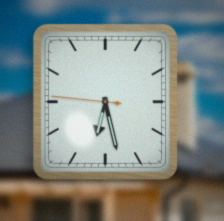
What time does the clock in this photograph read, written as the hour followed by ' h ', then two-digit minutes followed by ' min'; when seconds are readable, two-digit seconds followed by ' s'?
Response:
6 h 27 min 46 s
